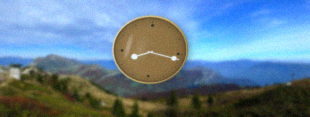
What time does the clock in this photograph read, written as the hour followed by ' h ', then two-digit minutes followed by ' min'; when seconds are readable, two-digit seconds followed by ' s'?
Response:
8 h 17 min
